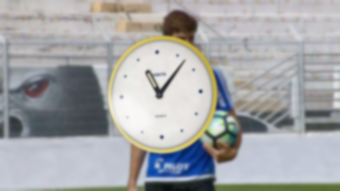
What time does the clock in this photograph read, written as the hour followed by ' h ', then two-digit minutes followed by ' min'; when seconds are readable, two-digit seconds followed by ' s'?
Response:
11 h 07 min
